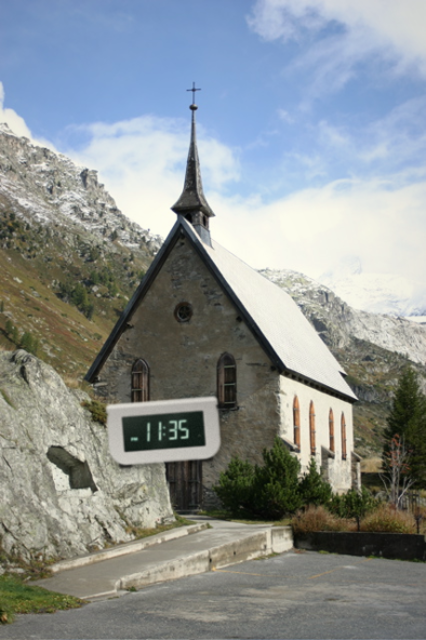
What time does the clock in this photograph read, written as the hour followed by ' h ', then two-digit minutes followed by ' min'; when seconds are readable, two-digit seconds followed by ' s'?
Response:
11 h 35 min
